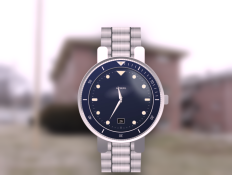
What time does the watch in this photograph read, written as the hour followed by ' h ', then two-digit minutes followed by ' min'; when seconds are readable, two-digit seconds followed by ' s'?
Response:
11 h 35 min
